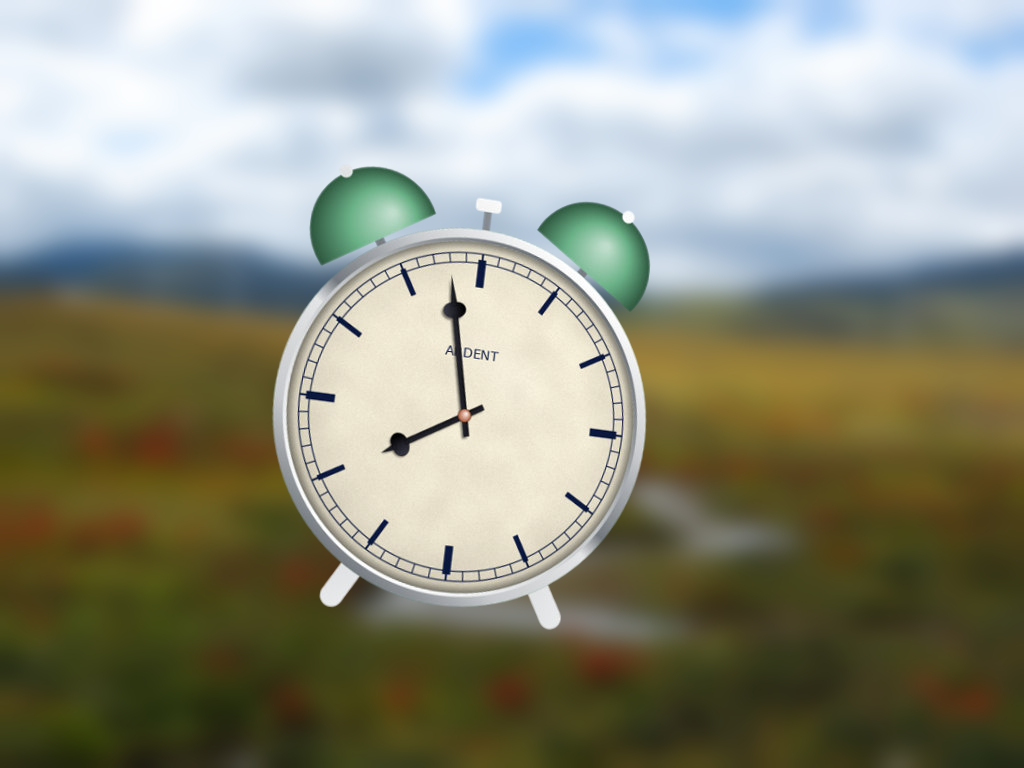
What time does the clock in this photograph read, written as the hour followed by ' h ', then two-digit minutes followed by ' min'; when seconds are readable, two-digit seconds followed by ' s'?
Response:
7 h 58 min
